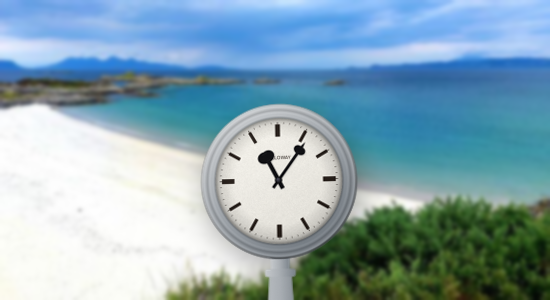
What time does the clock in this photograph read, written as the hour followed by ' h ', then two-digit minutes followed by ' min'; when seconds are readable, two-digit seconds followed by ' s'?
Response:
11 h 06 min
